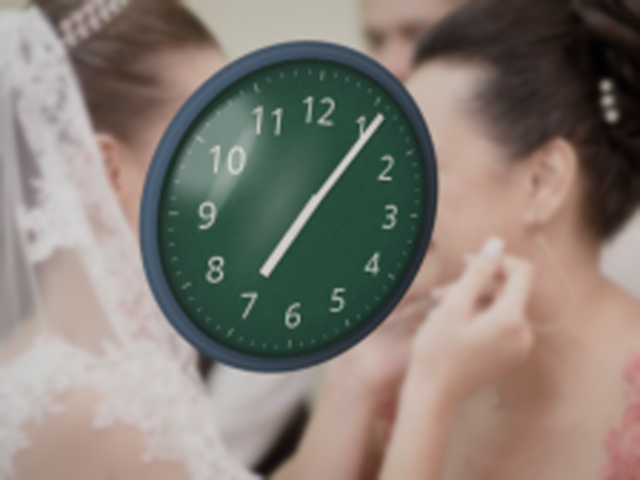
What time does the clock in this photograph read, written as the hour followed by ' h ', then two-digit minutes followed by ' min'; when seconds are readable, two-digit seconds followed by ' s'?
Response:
7 h 06 min
